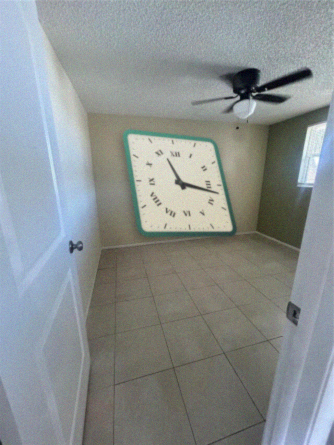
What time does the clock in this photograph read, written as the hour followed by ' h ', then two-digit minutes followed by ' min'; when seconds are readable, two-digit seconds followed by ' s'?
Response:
11 h 17 min
